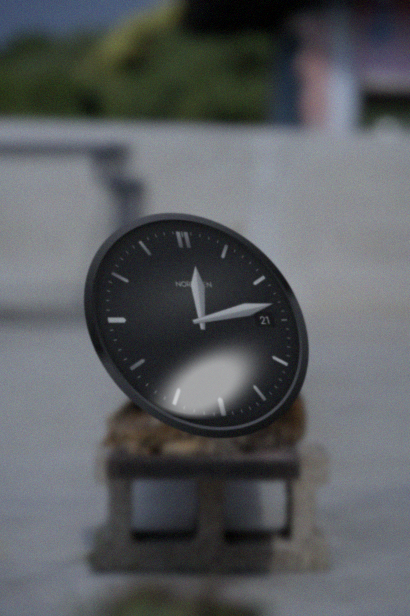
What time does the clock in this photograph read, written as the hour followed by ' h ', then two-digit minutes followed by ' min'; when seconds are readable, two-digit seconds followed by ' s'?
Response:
12 h 13 min
